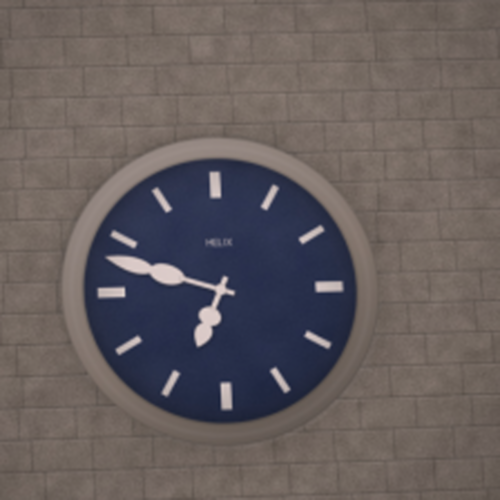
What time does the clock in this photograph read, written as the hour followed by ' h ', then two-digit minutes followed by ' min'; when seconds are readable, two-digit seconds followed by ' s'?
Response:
6 h 48 min
